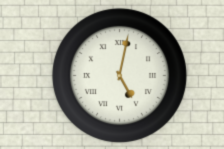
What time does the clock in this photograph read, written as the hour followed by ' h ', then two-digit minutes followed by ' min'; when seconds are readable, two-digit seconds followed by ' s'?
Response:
5 h 02 min
